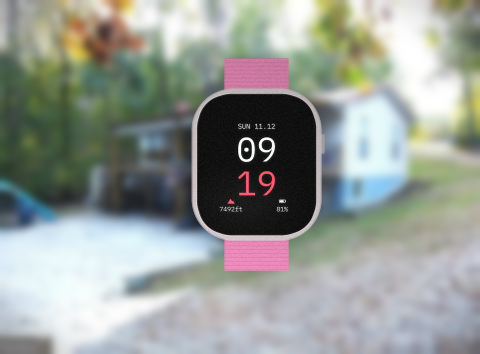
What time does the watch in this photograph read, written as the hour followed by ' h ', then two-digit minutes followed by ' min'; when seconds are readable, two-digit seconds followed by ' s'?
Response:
9 h 19 min
